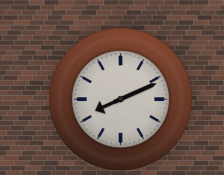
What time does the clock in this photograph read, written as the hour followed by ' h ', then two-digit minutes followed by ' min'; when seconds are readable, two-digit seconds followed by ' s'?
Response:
8 h 11 min
